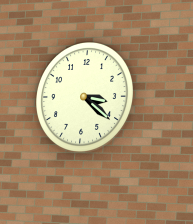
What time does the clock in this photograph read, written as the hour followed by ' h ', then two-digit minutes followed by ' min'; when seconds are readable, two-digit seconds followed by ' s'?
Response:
3 h 21 min
